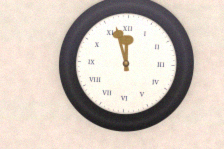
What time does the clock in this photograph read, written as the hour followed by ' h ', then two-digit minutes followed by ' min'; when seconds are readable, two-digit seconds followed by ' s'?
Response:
11 h 57 min
